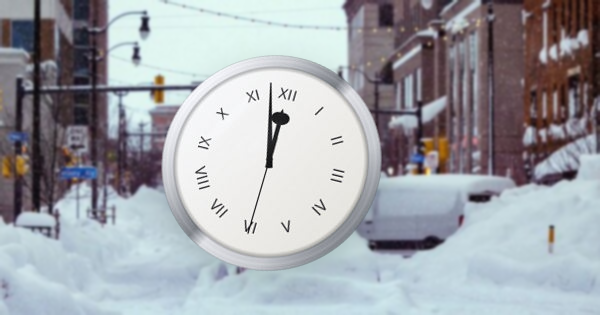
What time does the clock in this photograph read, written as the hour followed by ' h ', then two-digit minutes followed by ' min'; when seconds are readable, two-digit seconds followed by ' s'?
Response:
11 h 57 min 30 s
